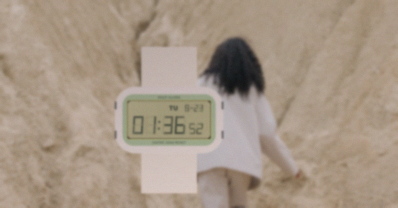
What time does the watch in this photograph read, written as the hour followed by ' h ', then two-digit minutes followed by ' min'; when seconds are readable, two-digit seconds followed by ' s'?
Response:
1 h 36 min 52 s
